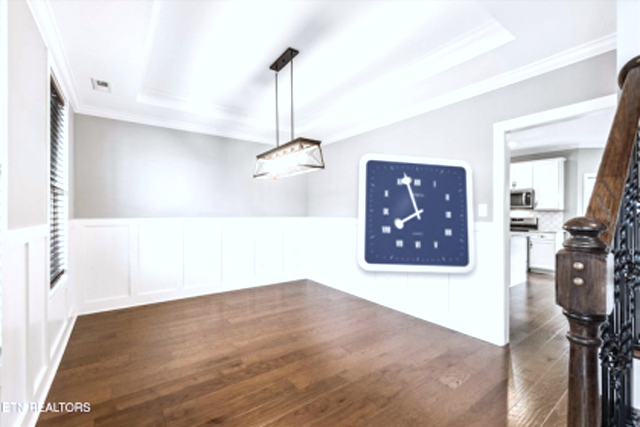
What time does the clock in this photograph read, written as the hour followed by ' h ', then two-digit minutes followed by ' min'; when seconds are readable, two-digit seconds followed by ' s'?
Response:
7 h 57 min
